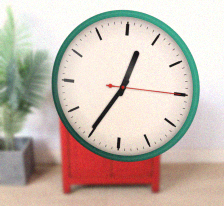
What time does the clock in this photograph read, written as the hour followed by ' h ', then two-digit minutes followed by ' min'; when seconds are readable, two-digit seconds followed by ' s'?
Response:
12 h 35 min 15 s
